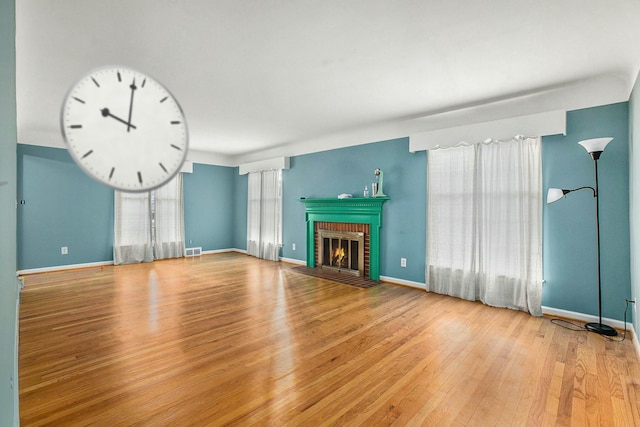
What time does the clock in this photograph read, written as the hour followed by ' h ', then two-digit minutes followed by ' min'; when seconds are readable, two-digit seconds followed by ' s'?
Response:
10 h 03 min
